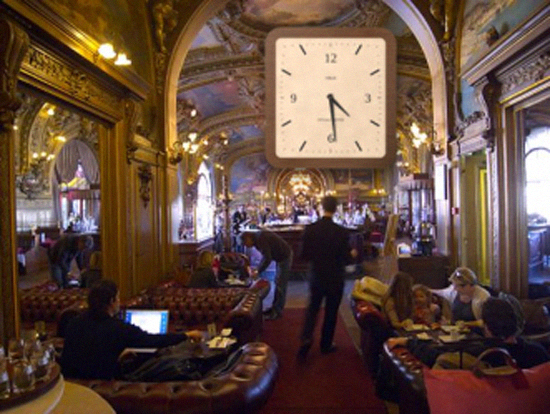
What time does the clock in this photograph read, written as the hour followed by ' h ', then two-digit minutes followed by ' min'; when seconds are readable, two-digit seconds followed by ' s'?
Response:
4 h 29 min
